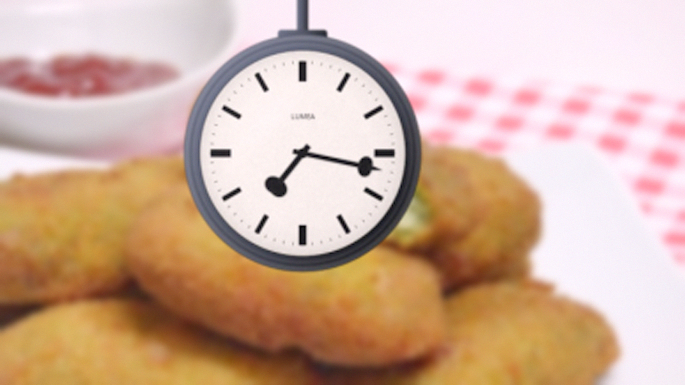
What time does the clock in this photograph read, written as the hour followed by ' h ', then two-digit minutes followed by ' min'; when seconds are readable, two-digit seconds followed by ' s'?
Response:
7 h 17 min
